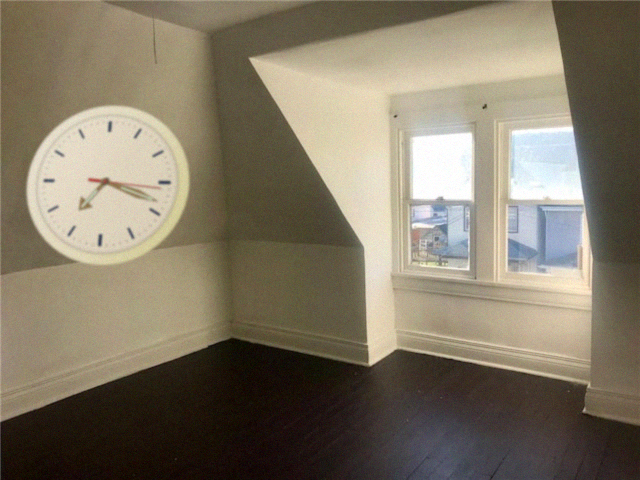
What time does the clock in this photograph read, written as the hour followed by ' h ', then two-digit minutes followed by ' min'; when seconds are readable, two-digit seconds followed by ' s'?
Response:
7 h 18 min 16 s
